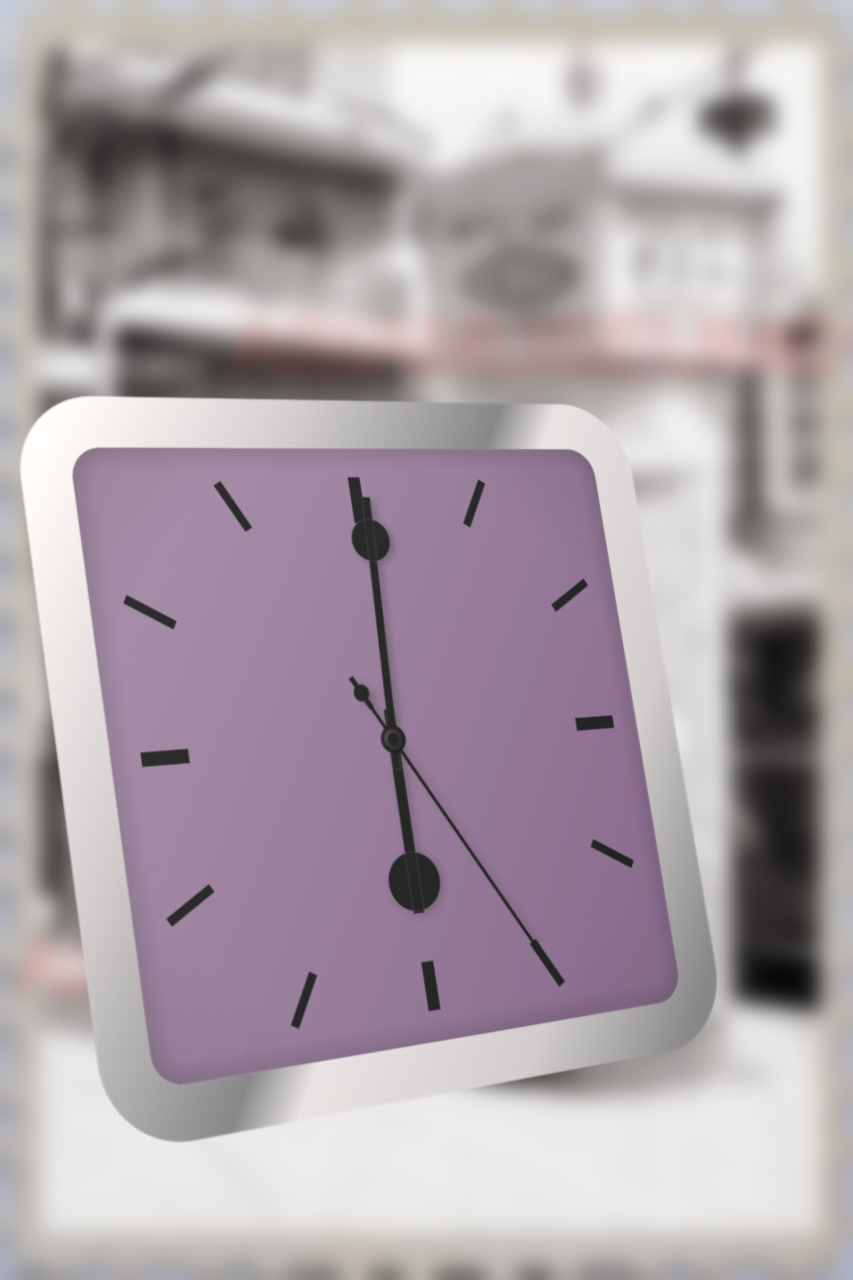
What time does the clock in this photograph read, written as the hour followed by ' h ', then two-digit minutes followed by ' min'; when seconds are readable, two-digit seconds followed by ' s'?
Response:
6 h 00 min 25 s
